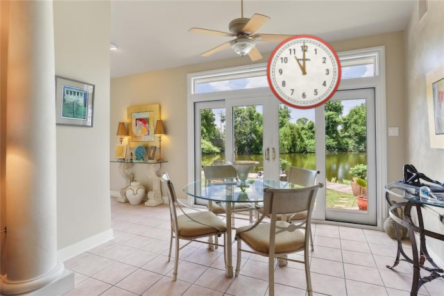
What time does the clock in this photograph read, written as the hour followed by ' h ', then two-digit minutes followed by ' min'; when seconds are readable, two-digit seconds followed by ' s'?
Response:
11 h 00 min
